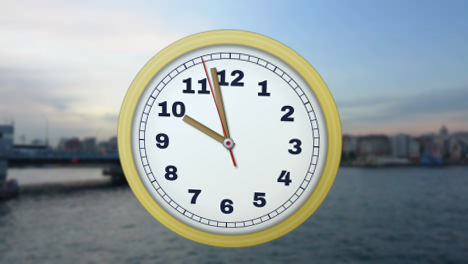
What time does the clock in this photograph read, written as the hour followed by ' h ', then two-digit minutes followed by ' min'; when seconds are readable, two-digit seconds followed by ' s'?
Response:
9 h 57 min 57 s
